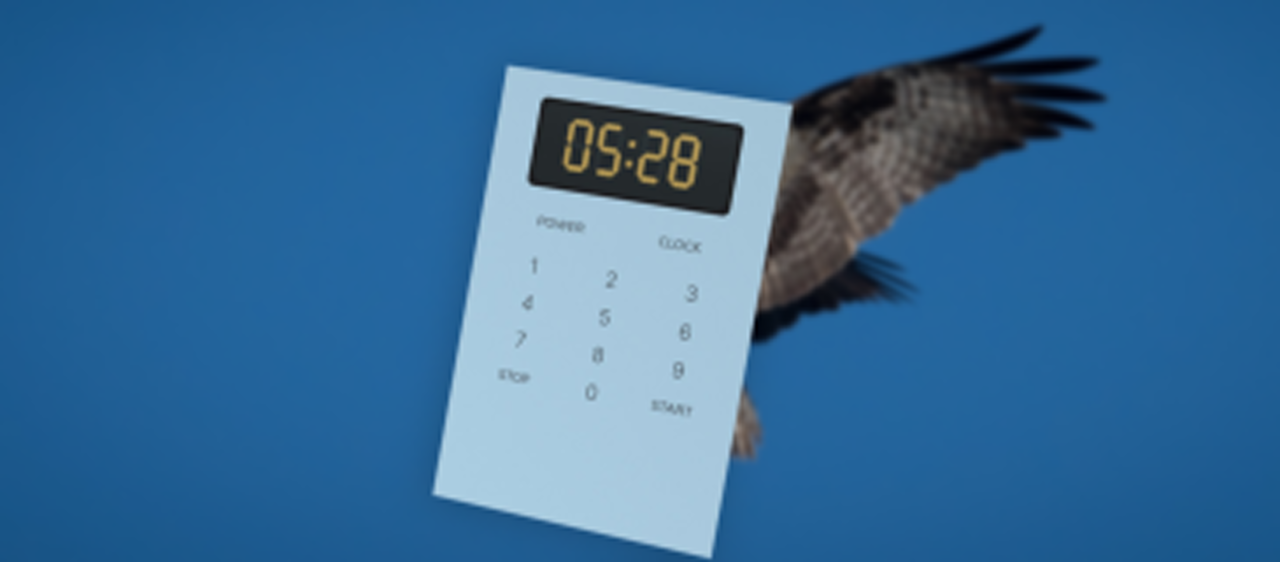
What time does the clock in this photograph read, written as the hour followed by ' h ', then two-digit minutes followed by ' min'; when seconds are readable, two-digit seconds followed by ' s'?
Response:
5 h 28 min
